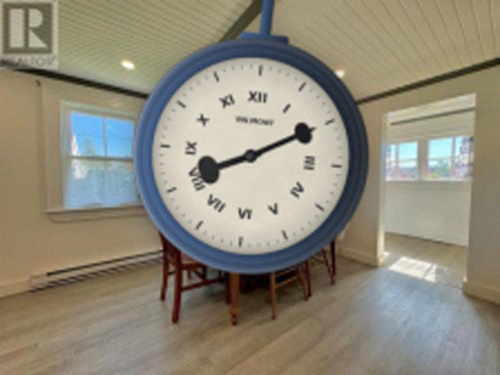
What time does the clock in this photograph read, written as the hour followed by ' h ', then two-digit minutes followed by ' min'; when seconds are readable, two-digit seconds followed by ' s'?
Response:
8 h 10 min
